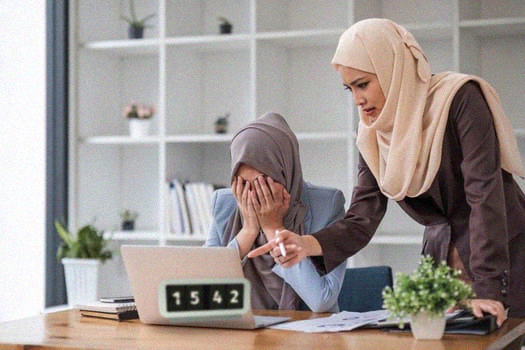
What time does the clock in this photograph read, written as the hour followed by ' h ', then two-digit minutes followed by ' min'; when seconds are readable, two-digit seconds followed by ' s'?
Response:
15 h 42 min
